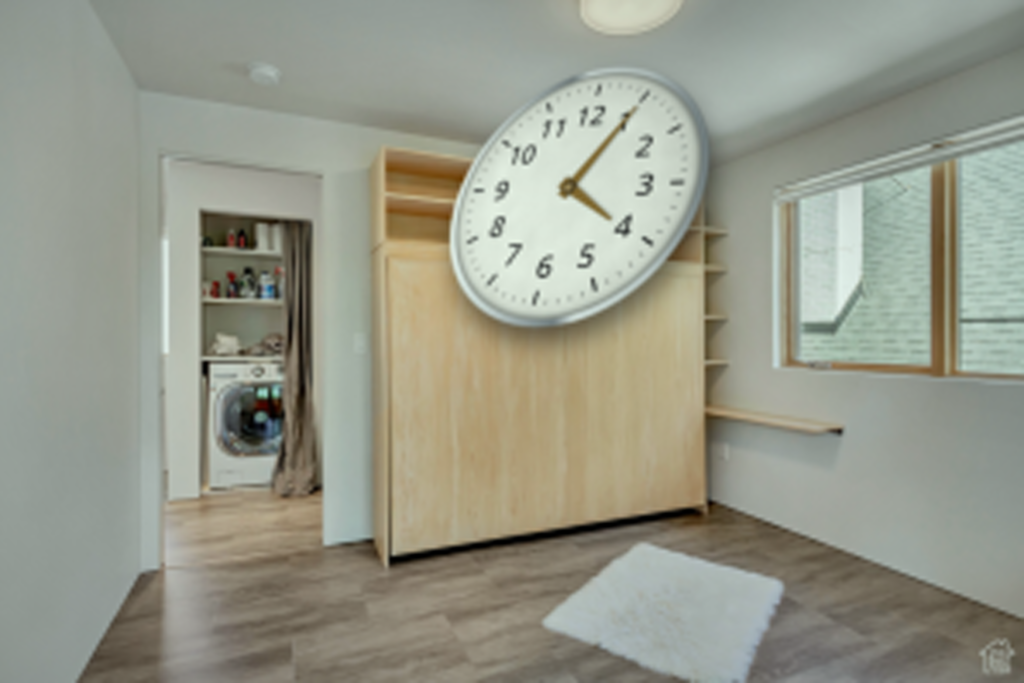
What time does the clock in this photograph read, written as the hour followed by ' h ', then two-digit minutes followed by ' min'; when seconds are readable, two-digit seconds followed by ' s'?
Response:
4 h 05 min
